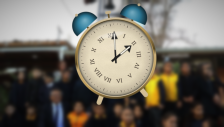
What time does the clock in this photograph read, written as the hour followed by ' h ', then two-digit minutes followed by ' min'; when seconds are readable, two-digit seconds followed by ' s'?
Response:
2 h 01 min
